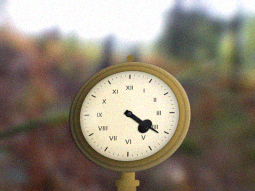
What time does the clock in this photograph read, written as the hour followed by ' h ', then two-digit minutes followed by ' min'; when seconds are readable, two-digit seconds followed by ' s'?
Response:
4 h 21 min
